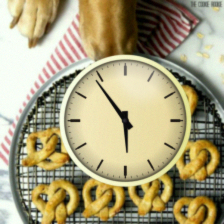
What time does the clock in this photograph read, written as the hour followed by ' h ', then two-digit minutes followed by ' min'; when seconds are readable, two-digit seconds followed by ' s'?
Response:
5 h 54 min
